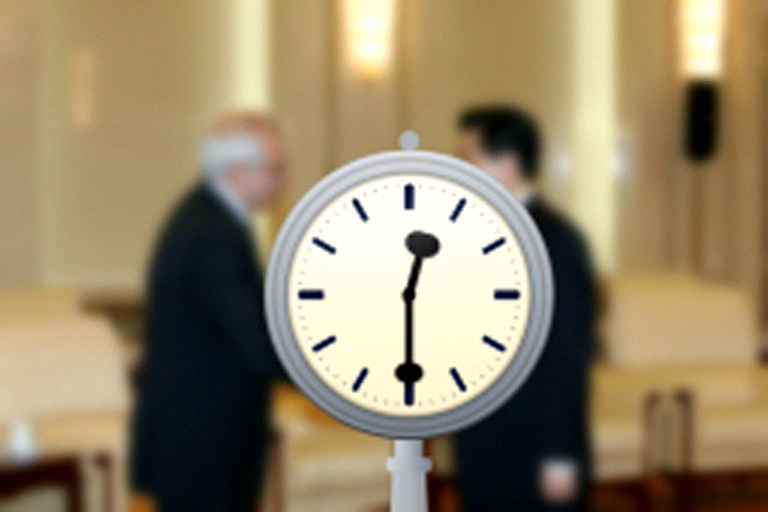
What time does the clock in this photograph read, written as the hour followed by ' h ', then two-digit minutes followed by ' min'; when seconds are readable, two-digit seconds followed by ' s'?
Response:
12 h 30 min
